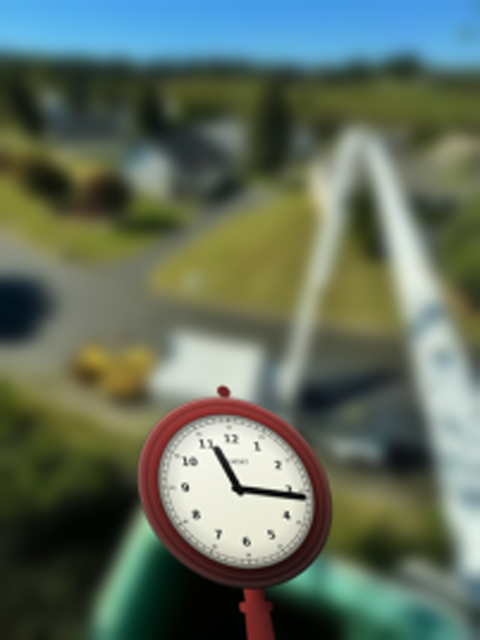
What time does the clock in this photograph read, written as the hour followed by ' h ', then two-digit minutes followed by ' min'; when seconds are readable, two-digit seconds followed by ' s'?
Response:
11 h 16 min
